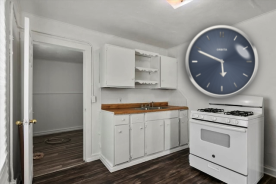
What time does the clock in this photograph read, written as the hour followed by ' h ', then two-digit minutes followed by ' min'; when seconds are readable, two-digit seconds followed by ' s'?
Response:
5 h 49 min
